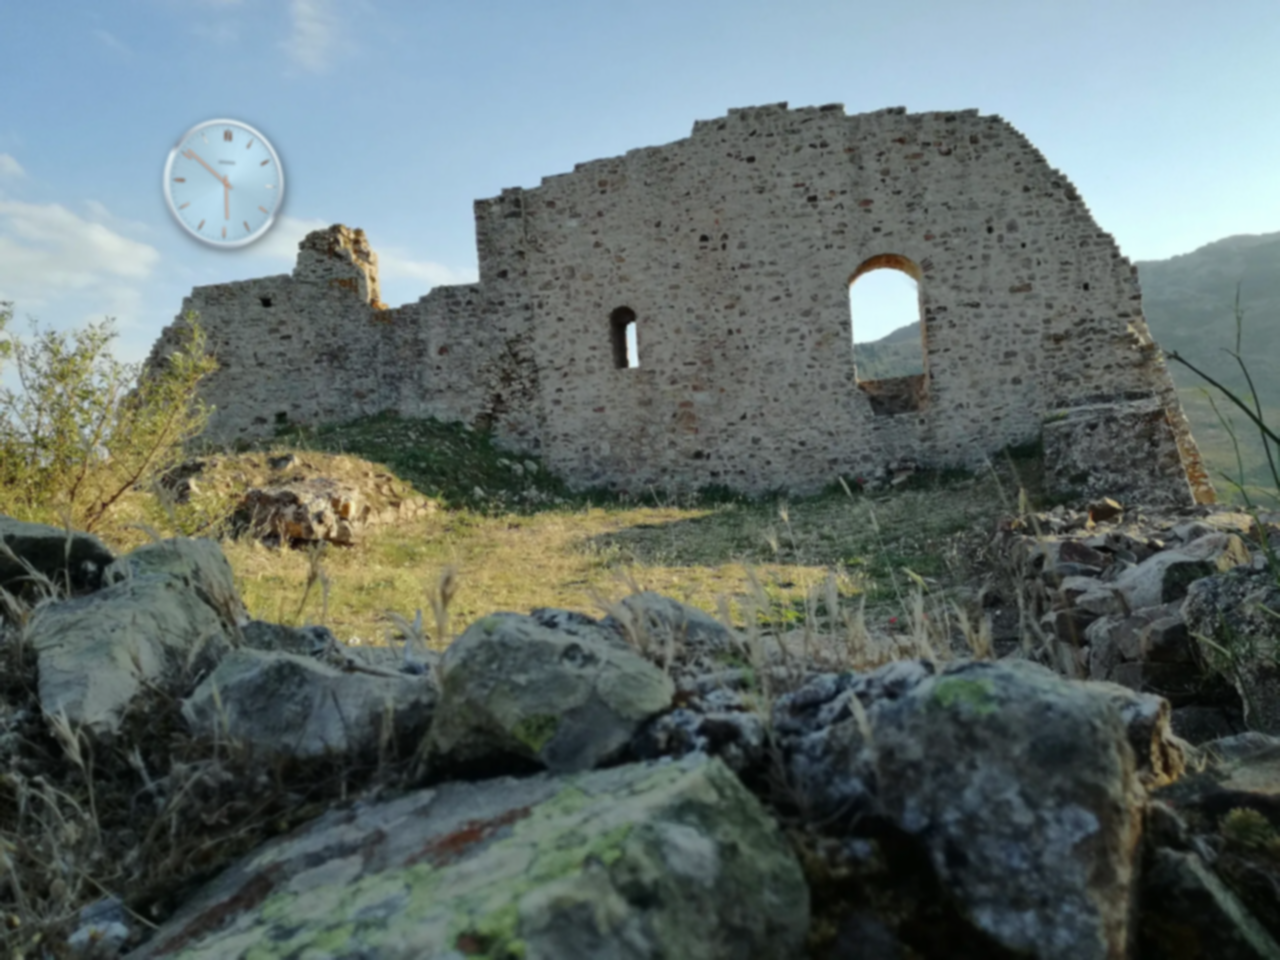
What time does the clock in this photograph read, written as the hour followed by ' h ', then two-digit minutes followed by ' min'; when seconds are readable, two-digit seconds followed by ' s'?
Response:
5 h 51 min
